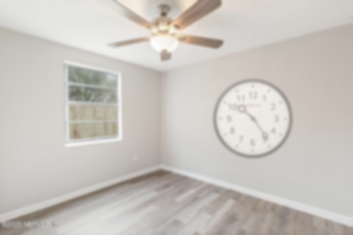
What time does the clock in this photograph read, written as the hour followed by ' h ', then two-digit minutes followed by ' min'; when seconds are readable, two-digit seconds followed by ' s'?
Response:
10 h 24 min
